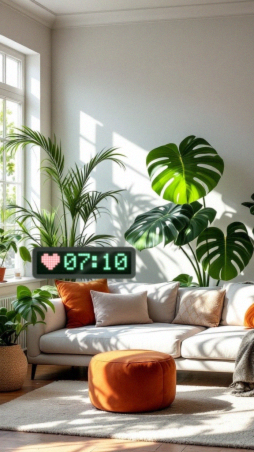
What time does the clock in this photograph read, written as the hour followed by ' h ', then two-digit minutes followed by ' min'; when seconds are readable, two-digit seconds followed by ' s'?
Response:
7 h 10 min
